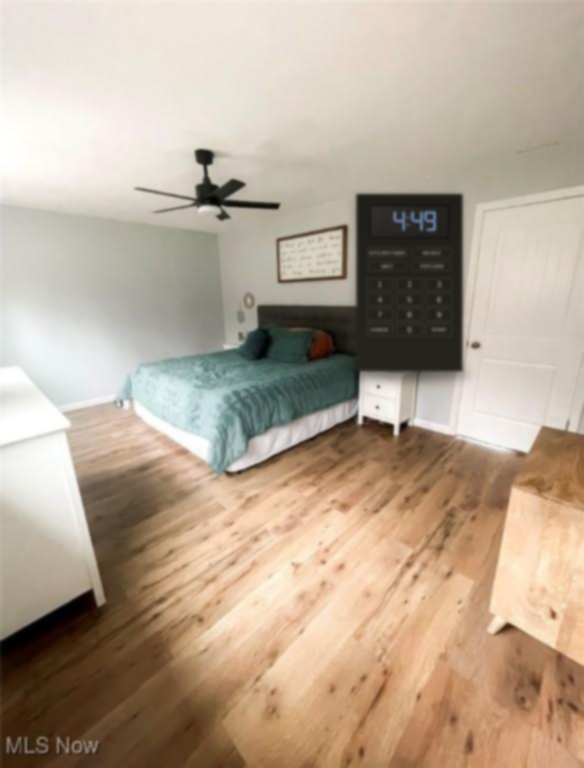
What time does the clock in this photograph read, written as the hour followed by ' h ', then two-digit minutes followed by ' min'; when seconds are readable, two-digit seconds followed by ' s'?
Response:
4 h 49 min
